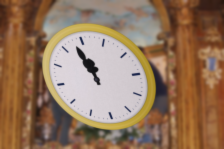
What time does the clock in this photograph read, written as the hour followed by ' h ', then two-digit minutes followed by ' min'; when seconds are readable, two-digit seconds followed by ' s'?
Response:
11 h 58 min
